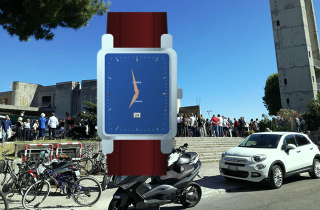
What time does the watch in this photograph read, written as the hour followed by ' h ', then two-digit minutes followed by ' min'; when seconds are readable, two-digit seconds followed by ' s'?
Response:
6 h 58 min
